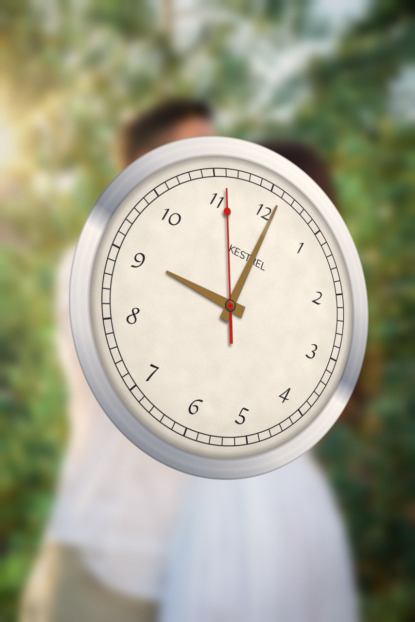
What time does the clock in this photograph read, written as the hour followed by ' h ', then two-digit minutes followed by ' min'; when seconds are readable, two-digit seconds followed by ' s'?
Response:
9 h 00 min 56 s
